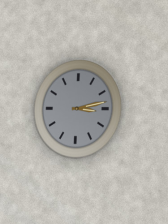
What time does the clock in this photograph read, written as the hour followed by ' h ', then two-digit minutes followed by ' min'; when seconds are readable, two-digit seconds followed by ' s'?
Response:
3 h 13 min
